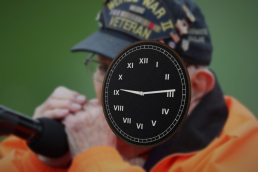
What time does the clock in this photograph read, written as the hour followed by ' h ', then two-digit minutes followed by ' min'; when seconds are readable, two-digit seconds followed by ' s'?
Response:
9 h 14 min
